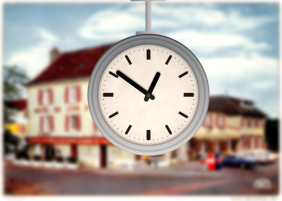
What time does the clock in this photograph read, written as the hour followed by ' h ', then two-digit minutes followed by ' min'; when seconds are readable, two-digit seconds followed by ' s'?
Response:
12 h 51 min
